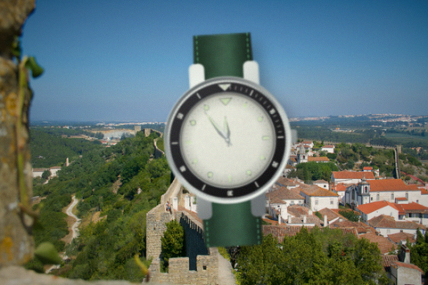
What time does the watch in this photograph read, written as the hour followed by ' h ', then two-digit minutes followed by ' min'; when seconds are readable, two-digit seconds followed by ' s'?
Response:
11 h 54 min
